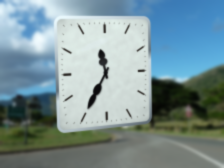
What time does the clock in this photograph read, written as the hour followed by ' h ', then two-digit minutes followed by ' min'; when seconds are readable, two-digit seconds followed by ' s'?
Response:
11 h 35 min
